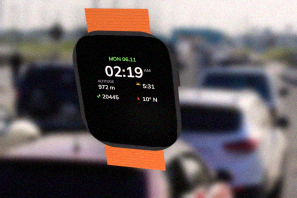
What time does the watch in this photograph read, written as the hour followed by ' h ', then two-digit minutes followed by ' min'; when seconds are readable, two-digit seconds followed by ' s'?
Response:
2 h 19 min
